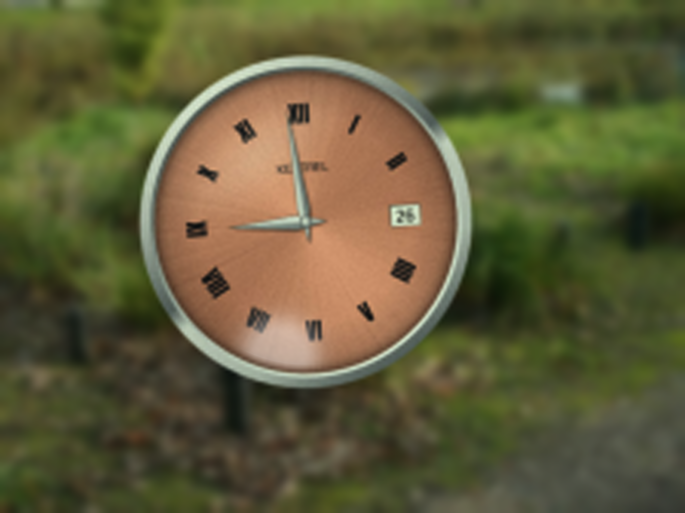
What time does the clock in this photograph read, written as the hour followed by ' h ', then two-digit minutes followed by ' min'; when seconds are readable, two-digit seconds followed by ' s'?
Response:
8 h 59 min
